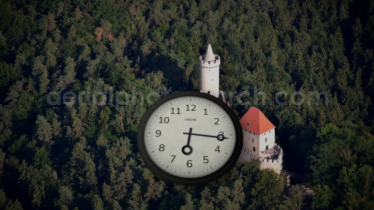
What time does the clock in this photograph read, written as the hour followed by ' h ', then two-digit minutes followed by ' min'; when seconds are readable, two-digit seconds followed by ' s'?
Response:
6 h 16 min
